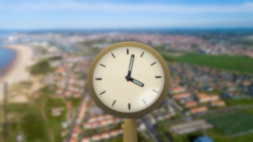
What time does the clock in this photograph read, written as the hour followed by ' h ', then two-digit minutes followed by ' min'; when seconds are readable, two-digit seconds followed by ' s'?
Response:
4 h 02 min
